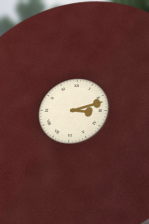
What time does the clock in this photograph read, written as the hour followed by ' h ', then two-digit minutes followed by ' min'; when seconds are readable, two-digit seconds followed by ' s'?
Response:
3 h 12 min
